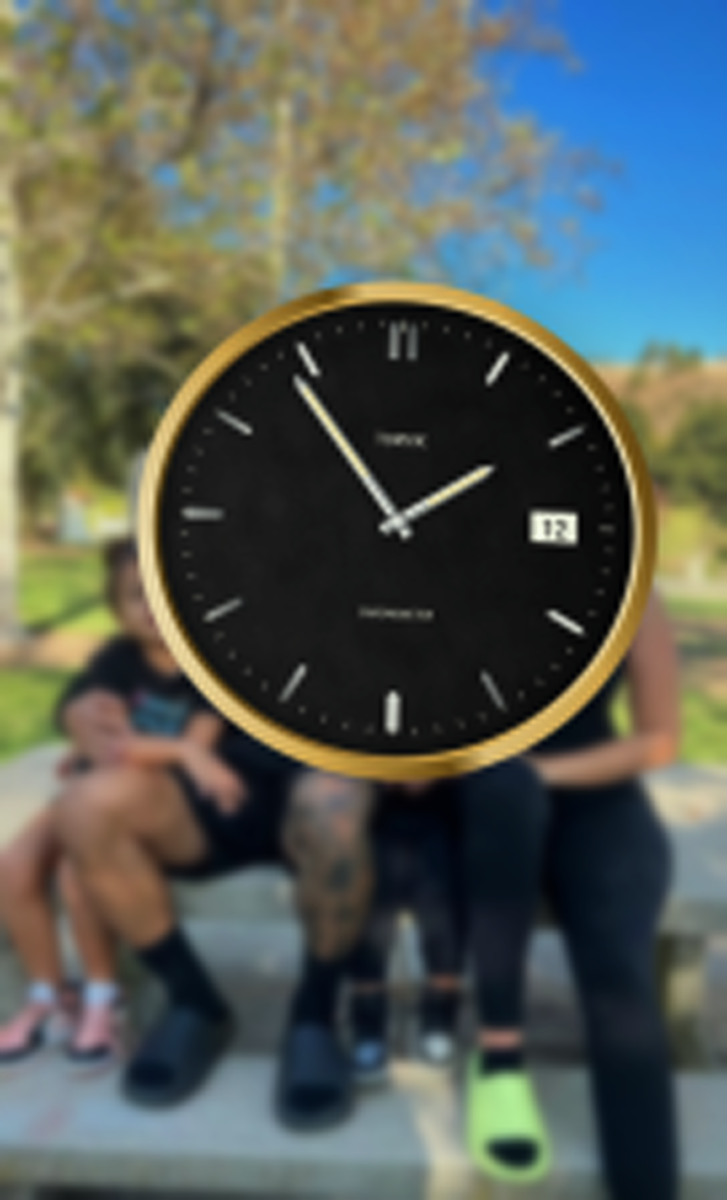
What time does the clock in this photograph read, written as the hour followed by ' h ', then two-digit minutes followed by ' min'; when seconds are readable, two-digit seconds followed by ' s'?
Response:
1 h 54 min
